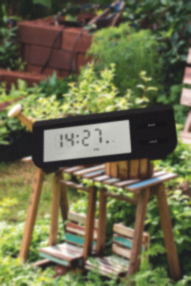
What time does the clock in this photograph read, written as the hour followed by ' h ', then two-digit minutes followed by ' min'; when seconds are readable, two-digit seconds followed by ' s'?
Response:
14 h 27 min
